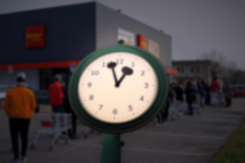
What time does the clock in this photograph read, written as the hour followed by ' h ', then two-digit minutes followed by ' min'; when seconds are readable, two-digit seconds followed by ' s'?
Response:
12 h 57 min
